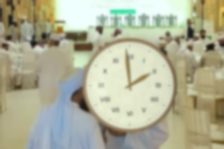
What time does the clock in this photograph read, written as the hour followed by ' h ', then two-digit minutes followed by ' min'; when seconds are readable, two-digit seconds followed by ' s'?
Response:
1 h 59 min
